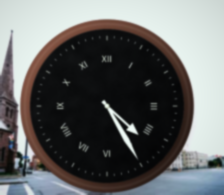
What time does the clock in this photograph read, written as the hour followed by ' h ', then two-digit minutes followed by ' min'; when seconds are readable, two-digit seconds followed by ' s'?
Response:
4 h 25 min
